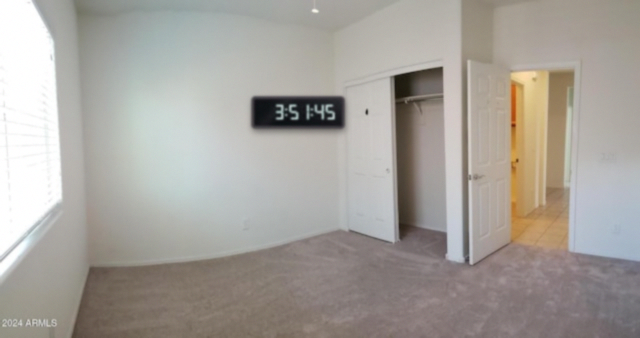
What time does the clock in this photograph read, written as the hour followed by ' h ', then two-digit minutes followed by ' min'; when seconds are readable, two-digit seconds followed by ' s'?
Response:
3 h 51 min 45 s
